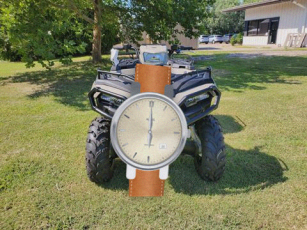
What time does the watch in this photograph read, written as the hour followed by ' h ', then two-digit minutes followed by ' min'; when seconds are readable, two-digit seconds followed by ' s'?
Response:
6 h 00 min
